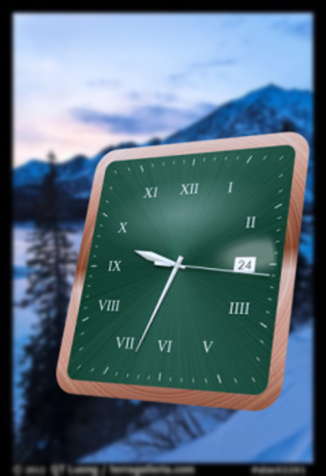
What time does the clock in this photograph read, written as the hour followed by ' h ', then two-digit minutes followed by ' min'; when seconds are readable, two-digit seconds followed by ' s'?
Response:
9 h 33 min 16 s
